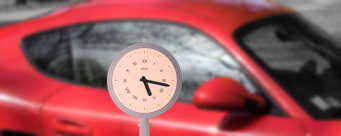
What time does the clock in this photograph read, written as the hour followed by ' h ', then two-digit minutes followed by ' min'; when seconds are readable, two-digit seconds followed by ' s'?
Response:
5 h 17 min
